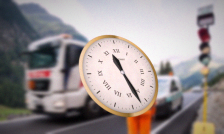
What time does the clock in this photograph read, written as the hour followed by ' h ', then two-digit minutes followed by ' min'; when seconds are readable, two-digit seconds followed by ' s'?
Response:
11 h 27 min
